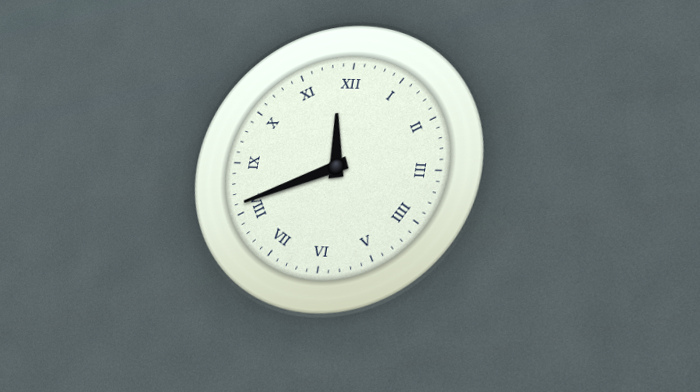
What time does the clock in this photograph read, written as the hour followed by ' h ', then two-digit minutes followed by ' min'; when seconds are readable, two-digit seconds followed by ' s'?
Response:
11 h 41 min
